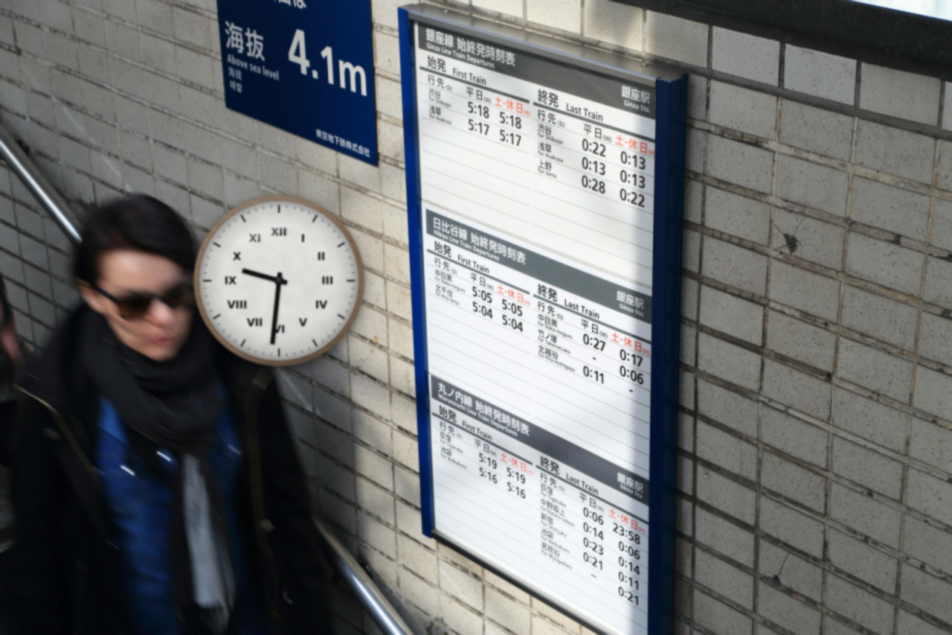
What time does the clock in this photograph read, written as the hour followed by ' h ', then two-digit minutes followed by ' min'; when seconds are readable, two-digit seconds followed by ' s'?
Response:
9 h 31 min
